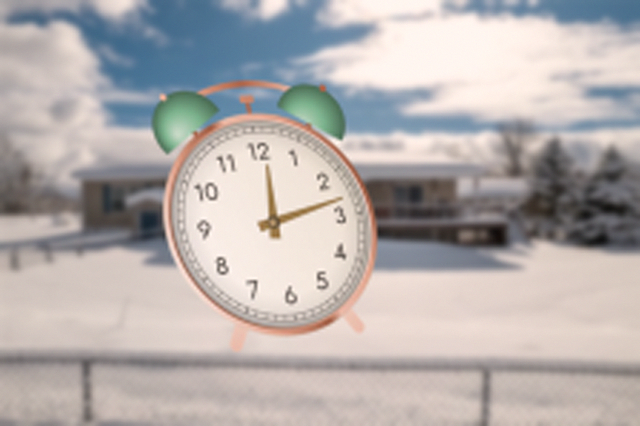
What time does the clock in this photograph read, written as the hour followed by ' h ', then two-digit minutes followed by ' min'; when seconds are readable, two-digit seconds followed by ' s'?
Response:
12 h 13 min
